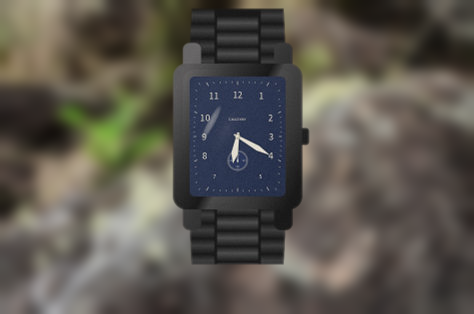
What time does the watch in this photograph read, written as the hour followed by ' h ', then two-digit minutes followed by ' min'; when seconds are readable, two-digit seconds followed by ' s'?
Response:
6 h 20 min
